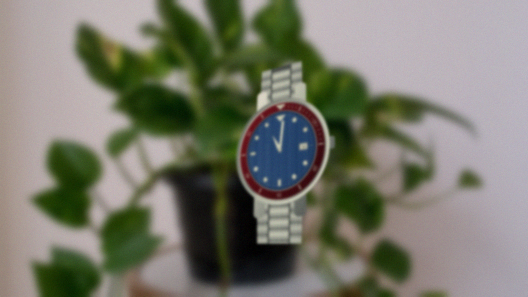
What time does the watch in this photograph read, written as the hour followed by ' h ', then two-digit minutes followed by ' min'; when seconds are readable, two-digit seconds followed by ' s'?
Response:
11 h 01 min
